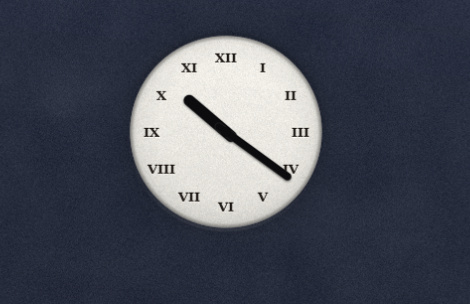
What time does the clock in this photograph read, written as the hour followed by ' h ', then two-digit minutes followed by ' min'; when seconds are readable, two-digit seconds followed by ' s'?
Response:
10 h 21 min
